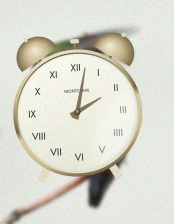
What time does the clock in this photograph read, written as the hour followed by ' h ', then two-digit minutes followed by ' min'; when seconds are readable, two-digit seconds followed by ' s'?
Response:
2 h 02 min
